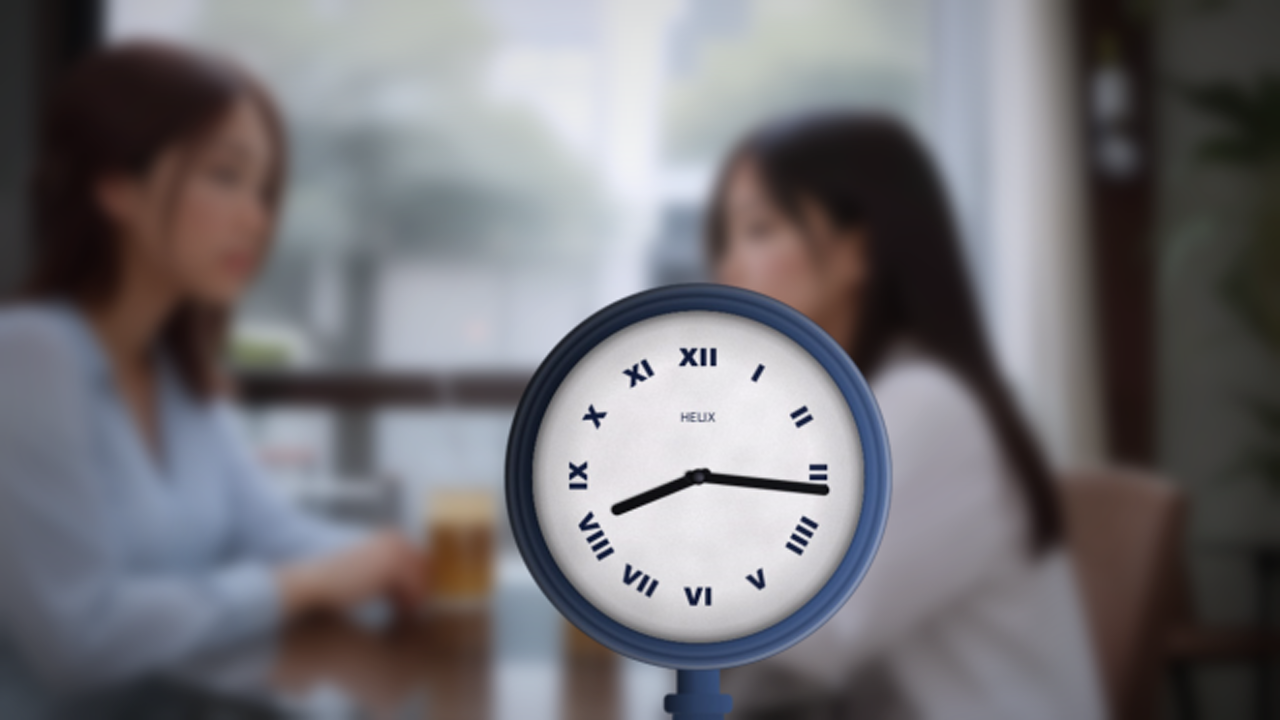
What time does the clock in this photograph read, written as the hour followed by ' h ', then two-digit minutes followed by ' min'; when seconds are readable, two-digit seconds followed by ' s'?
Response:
8 h 16 min
